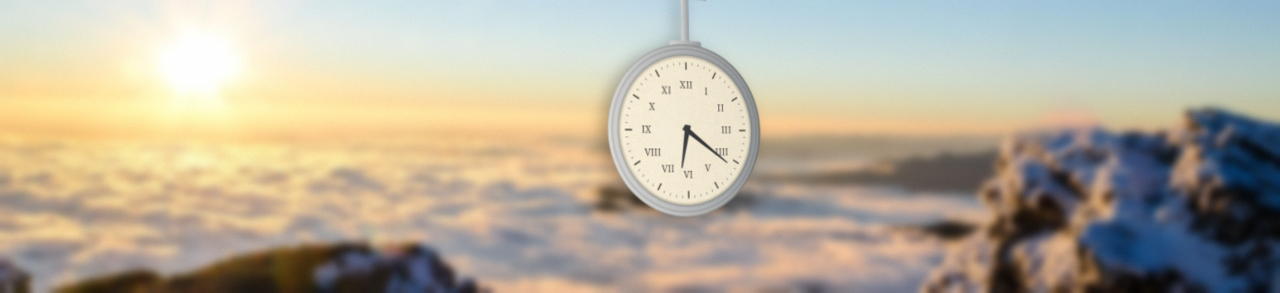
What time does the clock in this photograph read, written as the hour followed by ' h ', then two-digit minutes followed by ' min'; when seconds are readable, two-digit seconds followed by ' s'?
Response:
6 h 21 min
